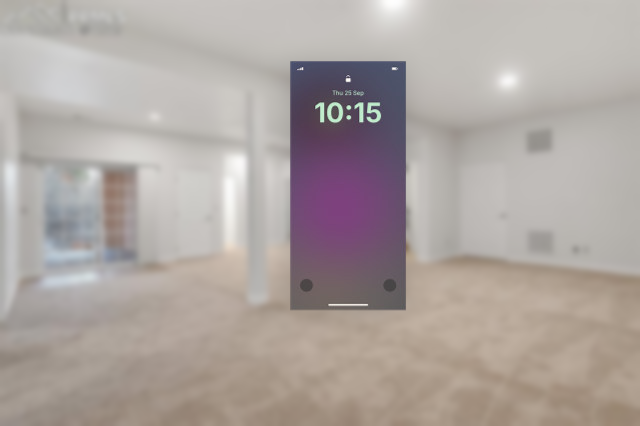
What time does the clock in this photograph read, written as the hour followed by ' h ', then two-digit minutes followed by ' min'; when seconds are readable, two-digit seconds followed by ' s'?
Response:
10 h 15 min
